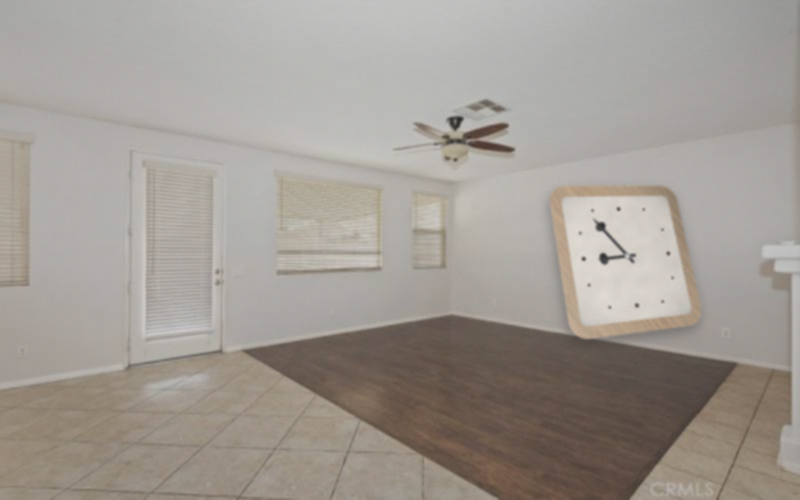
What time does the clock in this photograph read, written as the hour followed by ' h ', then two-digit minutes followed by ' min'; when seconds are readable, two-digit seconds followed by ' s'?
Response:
8 h 54 min
